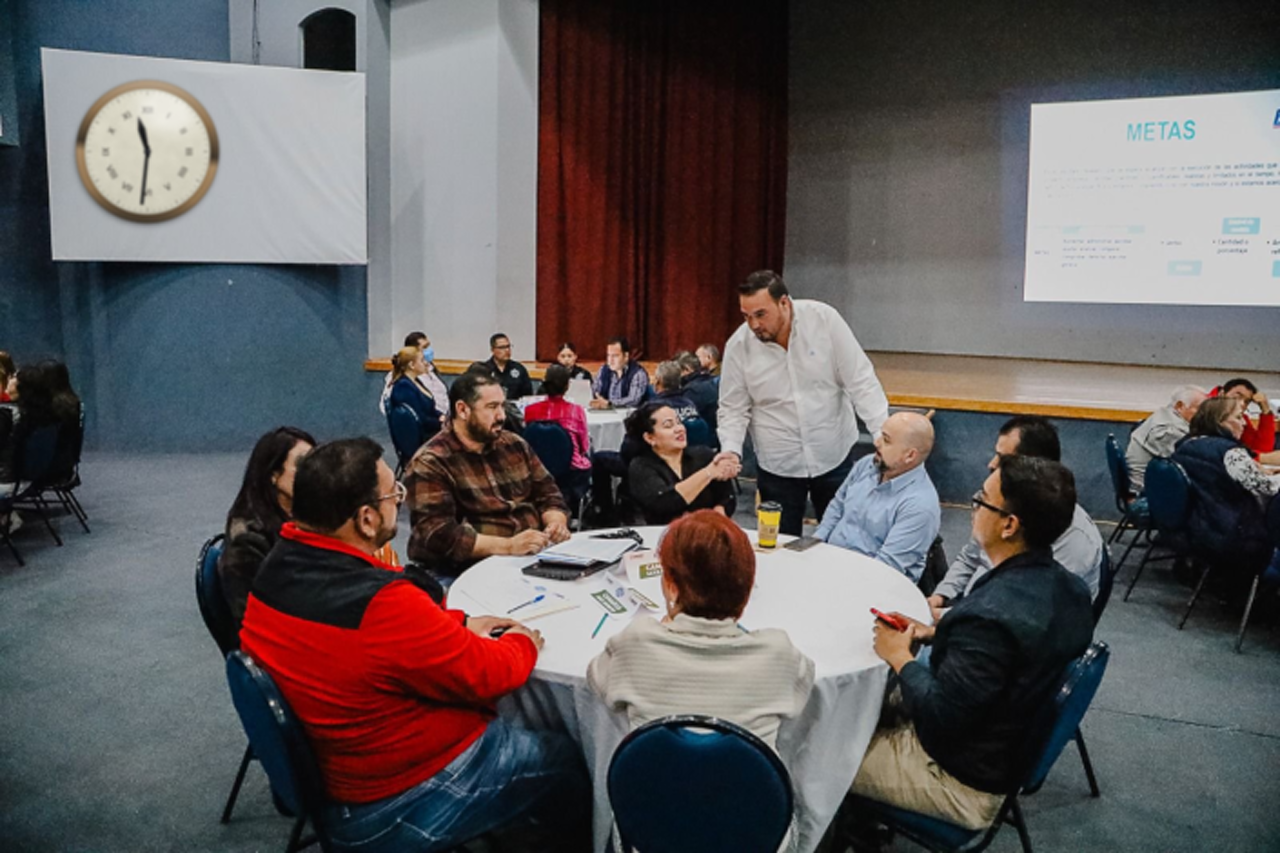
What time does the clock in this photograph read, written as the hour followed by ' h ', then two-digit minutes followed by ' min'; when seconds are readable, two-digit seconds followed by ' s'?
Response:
11 h 31 min
